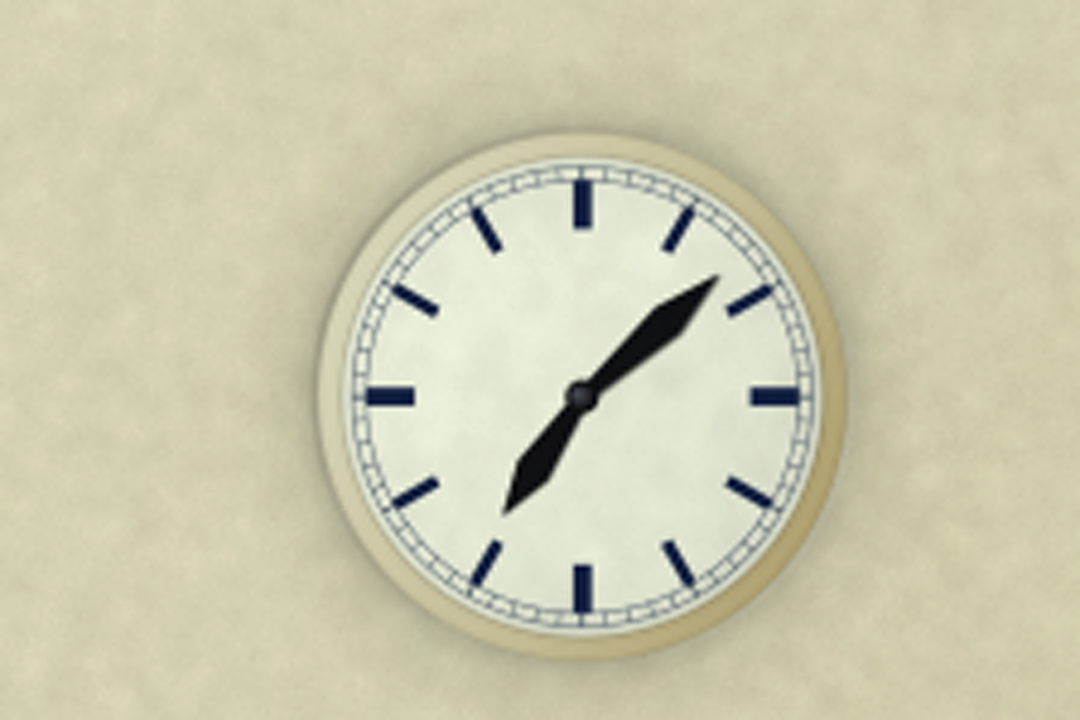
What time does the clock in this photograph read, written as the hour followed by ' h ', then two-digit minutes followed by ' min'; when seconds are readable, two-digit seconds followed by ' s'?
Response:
7 h 08 min
